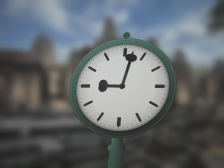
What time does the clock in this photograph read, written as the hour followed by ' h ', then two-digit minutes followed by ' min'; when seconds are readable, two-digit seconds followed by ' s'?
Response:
9 h 02 min
